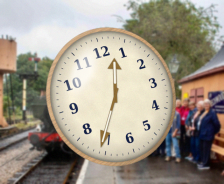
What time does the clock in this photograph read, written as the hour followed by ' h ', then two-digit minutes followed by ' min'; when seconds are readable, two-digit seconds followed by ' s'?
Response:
12 h 36 min
